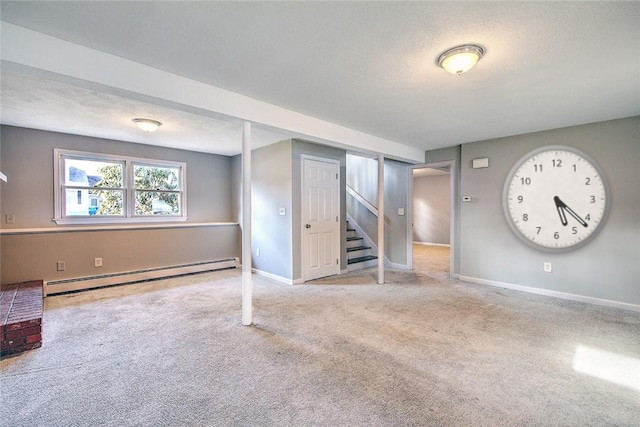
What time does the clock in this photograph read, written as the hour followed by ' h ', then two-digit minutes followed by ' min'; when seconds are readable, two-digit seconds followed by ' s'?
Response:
5 h 22 min
